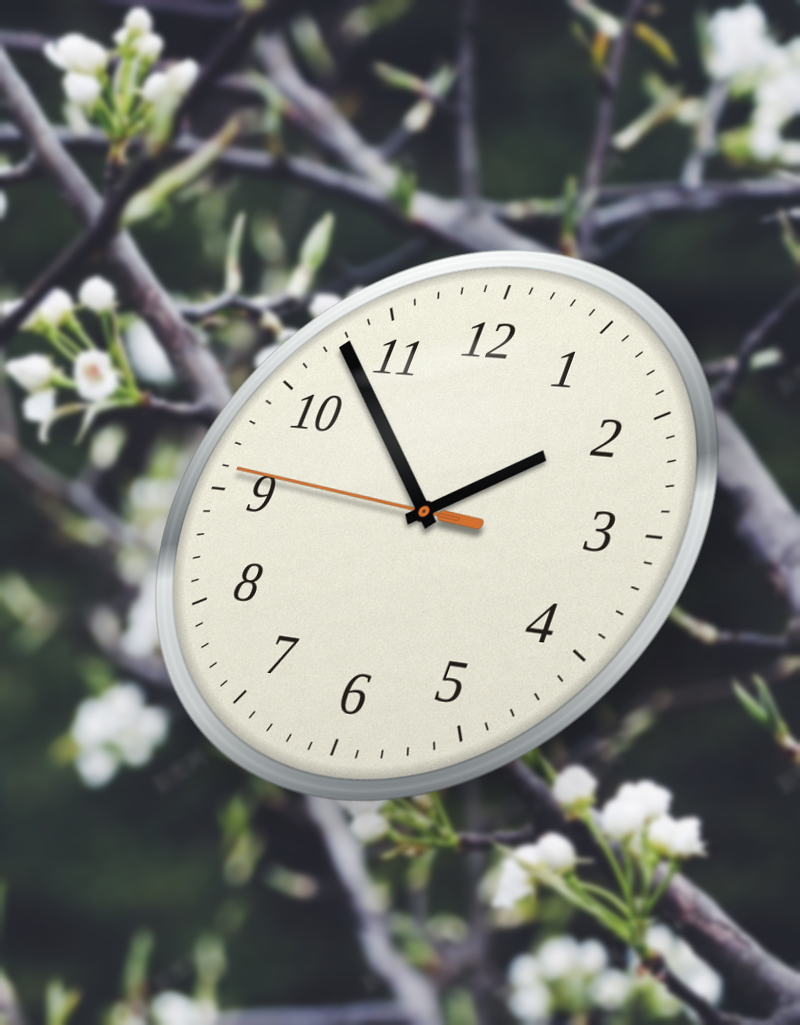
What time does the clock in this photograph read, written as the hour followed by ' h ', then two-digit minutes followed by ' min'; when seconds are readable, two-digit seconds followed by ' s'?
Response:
1 h 52 min 46 s
